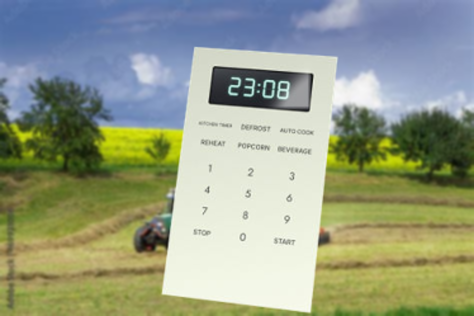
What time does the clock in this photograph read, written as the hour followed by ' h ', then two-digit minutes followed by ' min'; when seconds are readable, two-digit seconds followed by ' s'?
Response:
23 h 08 min
